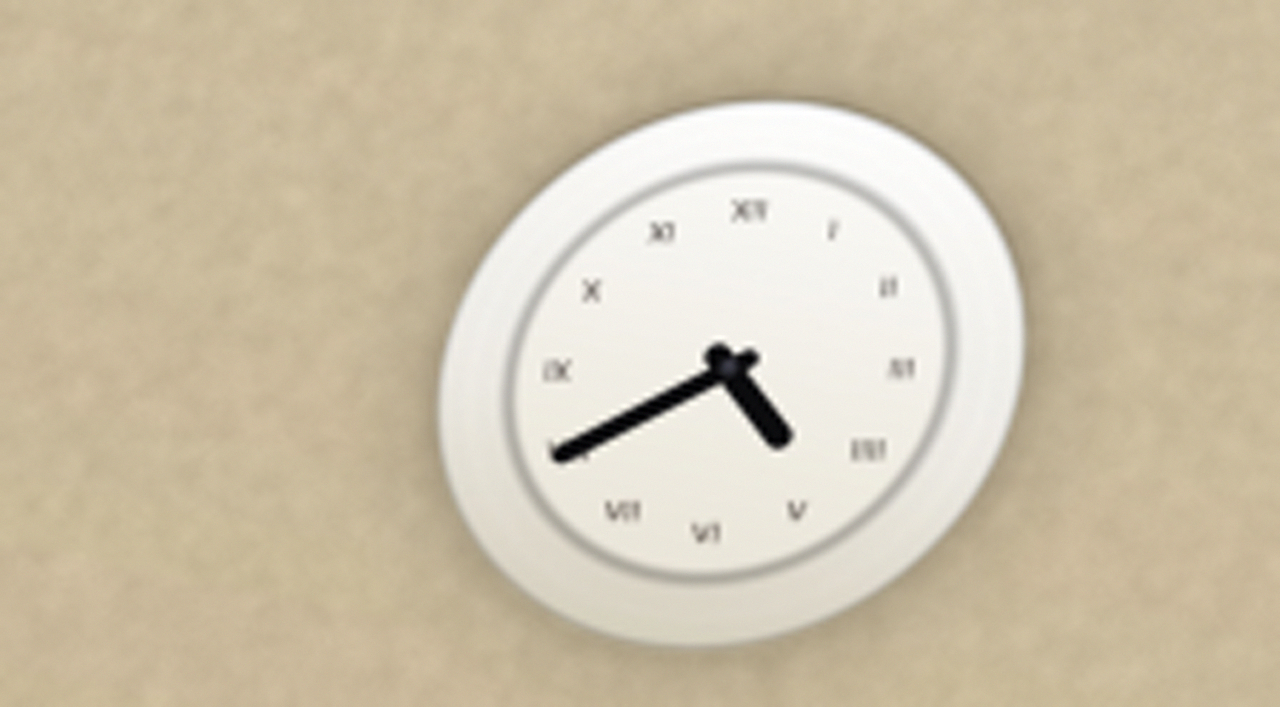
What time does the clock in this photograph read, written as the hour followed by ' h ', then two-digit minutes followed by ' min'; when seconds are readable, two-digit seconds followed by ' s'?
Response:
4 h 40 min
